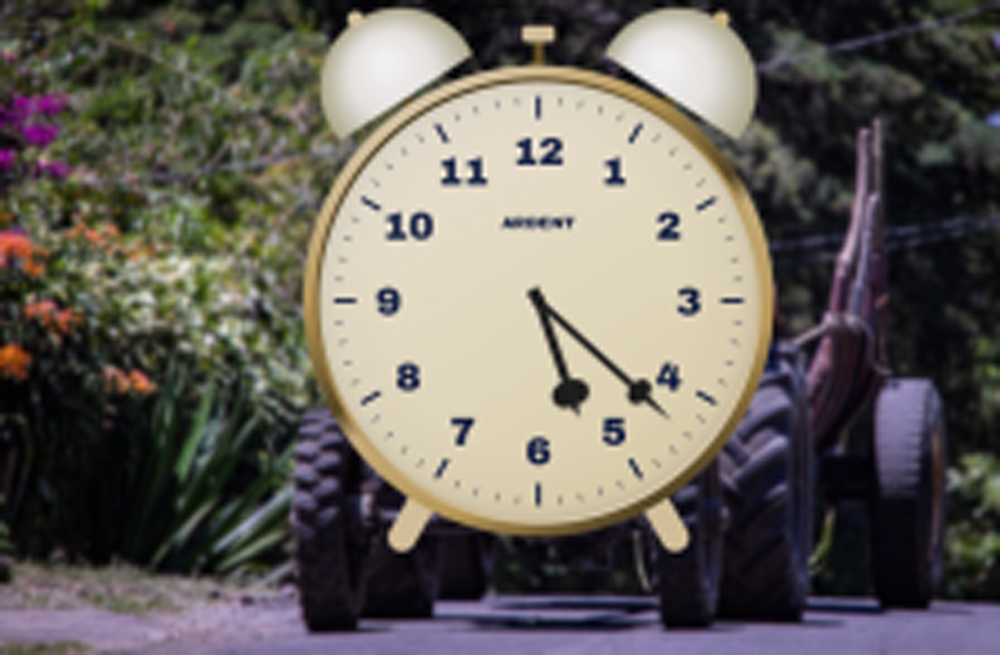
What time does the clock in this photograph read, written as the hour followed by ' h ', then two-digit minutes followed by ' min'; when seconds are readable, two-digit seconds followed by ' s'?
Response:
5 h 22 min
